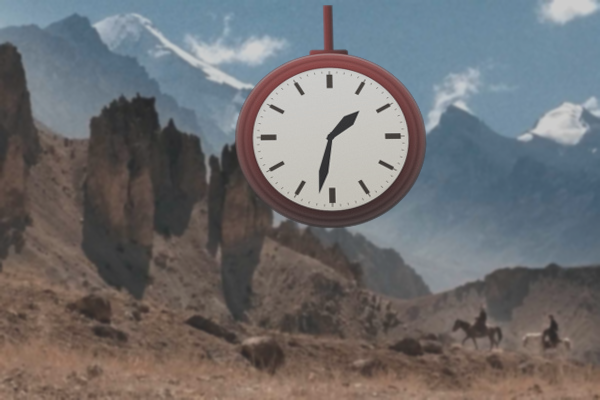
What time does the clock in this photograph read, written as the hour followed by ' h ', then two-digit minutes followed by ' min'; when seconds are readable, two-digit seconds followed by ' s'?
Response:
1 h 32 min
